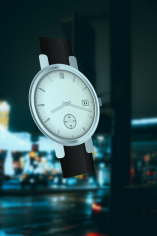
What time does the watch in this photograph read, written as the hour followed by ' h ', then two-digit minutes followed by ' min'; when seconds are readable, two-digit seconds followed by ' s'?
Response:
8 h 18 min
